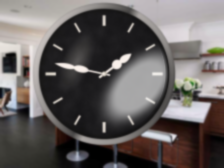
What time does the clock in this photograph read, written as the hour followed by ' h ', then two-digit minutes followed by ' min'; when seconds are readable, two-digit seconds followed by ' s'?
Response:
1 h 47 min
